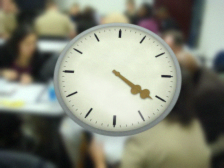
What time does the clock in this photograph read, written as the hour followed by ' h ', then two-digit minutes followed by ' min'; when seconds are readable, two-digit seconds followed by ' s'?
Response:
4 h 21 min
